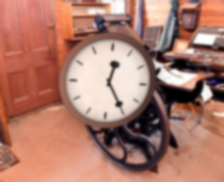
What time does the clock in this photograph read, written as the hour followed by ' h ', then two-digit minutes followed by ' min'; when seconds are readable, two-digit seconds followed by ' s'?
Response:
12 h 25 min
